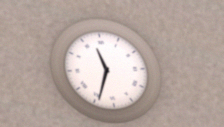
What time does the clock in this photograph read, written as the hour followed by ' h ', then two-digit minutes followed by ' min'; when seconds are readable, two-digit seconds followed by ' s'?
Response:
11 h 34 min
